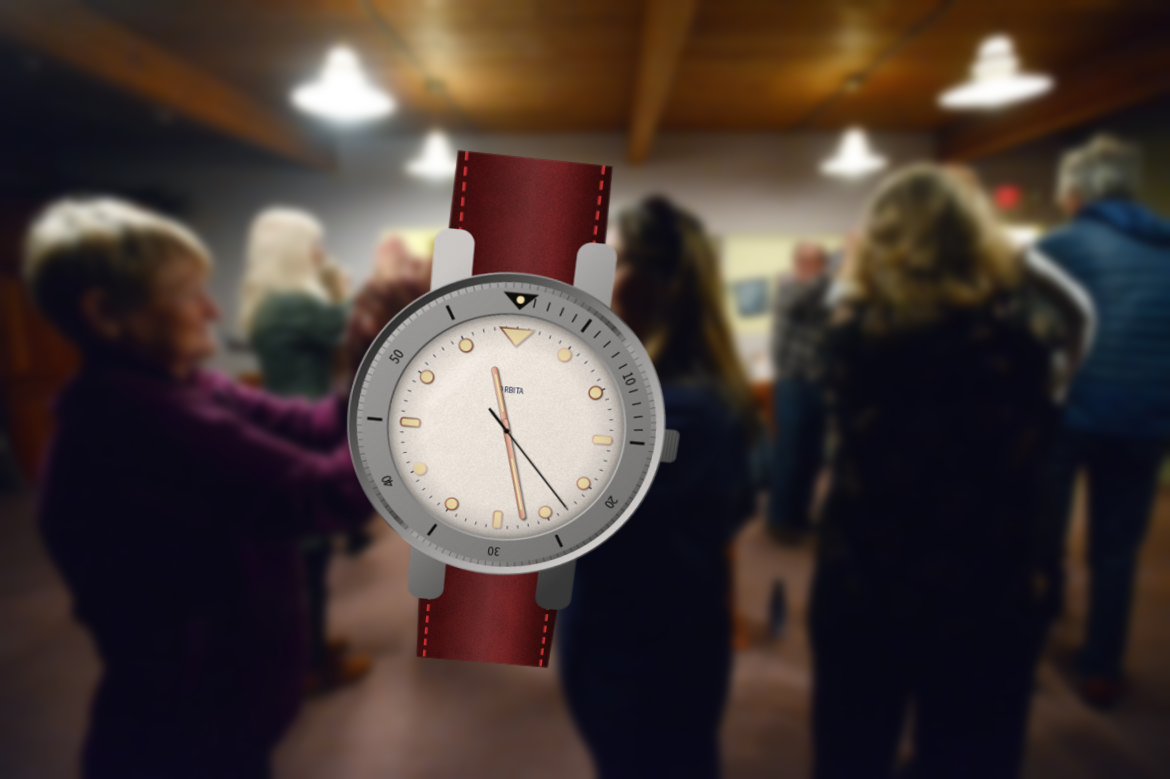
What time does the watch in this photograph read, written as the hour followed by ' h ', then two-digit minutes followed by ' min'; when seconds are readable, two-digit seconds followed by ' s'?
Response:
11 h 27 min 23 s
